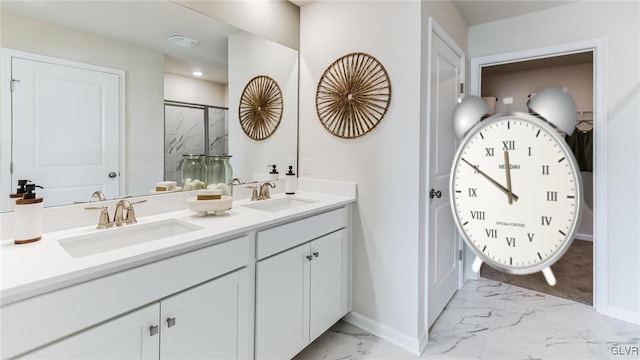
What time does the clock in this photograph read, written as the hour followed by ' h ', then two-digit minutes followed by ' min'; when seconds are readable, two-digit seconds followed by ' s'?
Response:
11 h 50 min
